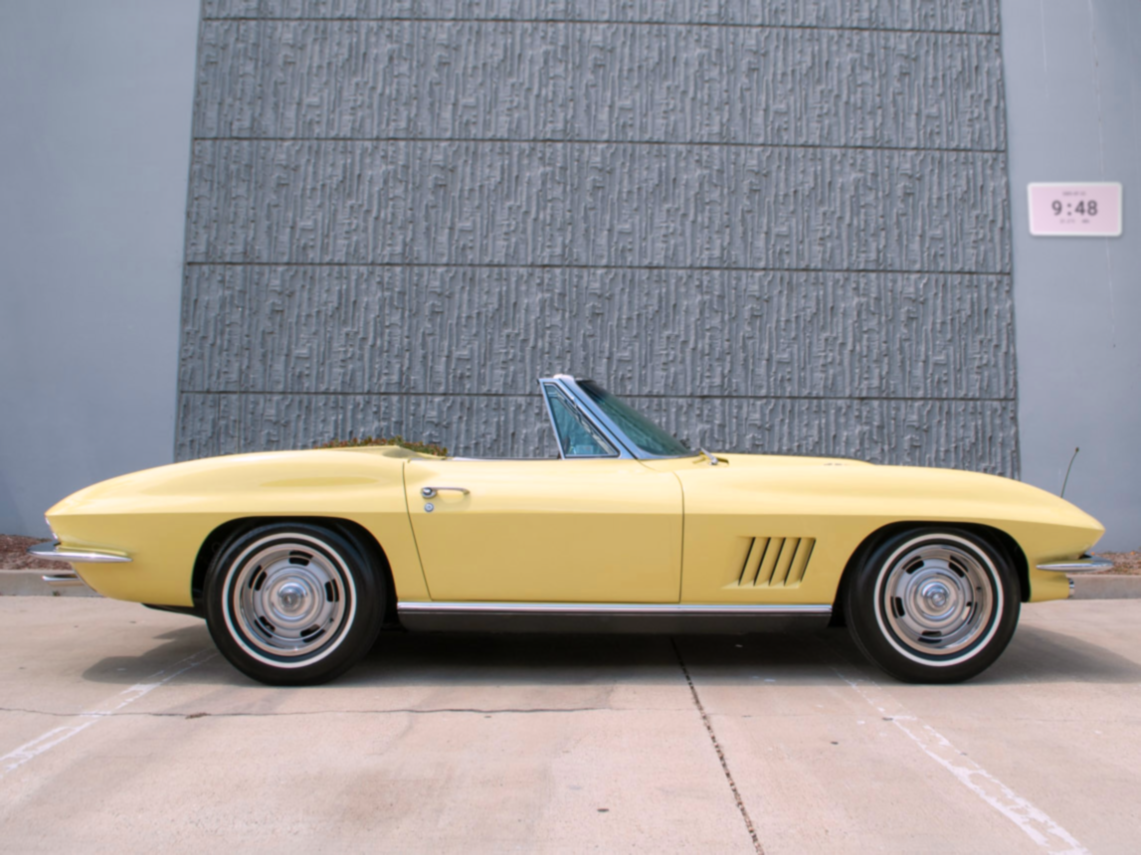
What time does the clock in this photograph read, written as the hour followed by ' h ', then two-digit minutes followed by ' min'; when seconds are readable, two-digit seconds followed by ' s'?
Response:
9 h 48 min
